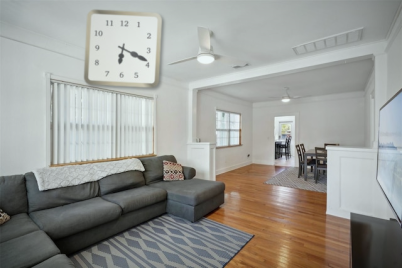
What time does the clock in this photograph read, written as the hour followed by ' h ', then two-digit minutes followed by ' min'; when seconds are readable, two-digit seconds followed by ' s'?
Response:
6 h 19 min
